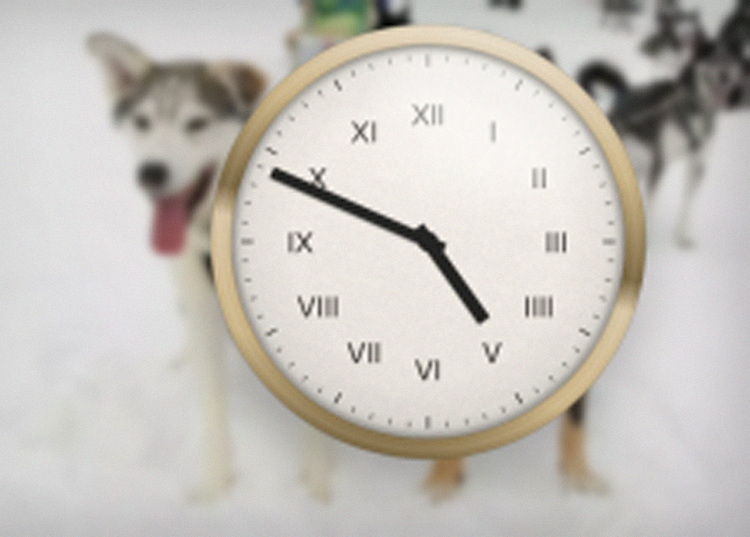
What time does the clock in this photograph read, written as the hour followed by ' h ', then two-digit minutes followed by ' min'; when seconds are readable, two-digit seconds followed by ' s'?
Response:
4 h 49 min
